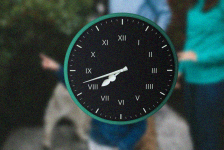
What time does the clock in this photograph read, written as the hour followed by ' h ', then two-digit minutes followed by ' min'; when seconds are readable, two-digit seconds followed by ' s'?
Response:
7 h 42 min
